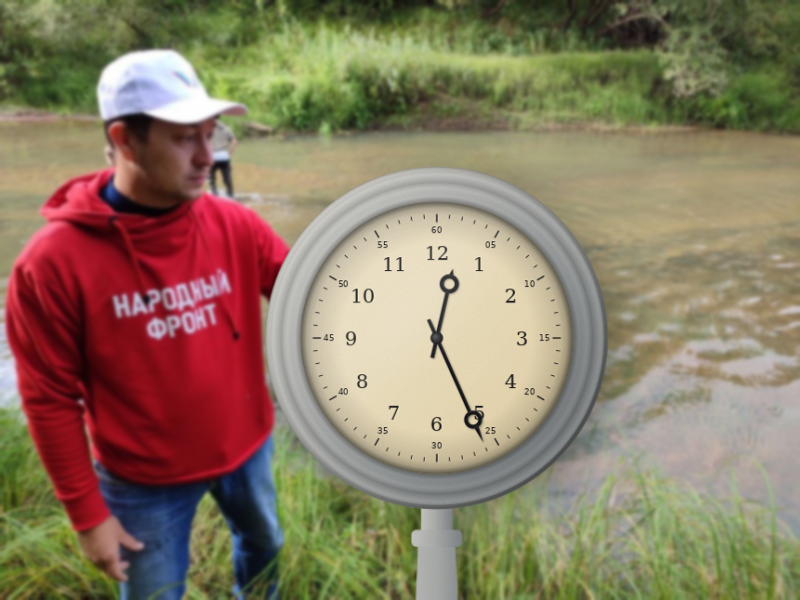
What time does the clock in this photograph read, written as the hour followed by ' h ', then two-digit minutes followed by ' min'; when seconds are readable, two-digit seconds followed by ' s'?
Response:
12 h 26 min
